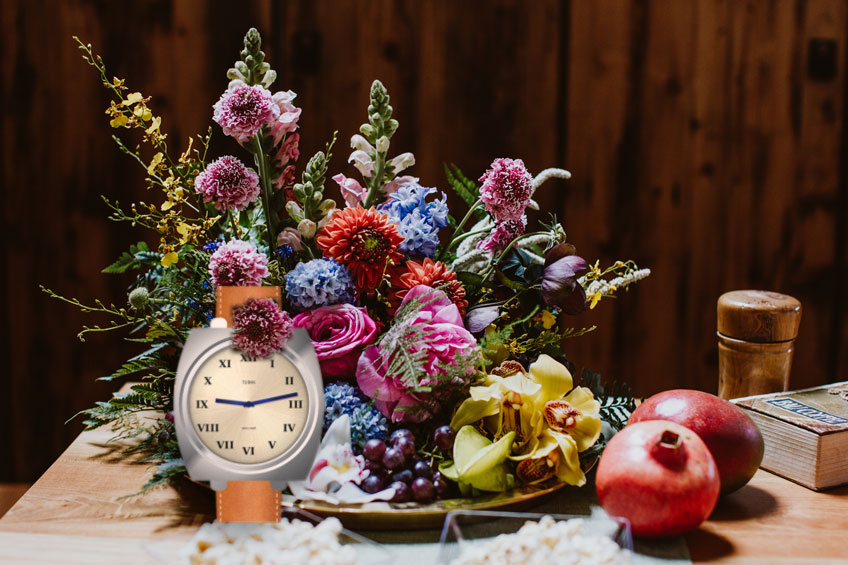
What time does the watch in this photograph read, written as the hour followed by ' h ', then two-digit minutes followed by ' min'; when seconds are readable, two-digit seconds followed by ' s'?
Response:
9 h 13 min
